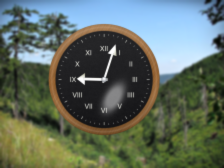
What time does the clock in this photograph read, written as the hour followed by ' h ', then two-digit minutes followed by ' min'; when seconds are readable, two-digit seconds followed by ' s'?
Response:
9 h 03 min
